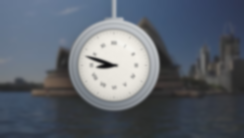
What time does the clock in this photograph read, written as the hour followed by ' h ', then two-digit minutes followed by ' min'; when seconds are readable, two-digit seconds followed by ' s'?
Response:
8 h 48 min
